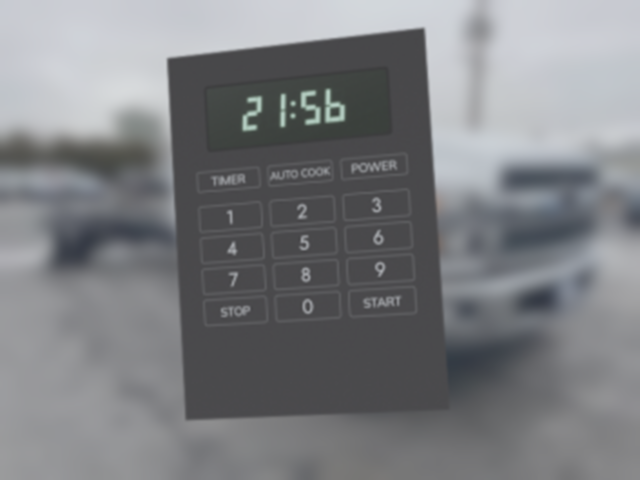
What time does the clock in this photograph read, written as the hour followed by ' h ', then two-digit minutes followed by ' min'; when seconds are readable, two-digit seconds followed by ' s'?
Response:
21 h 56 min
